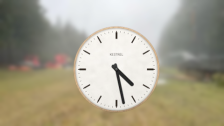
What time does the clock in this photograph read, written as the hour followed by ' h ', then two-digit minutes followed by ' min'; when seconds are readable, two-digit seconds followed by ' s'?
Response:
4 h 28 min
